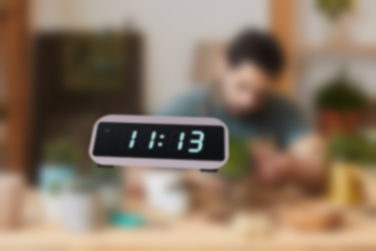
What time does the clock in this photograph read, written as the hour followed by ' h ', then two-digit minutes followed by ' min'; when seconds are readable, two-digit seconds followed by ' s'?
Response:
11 h 13 min
